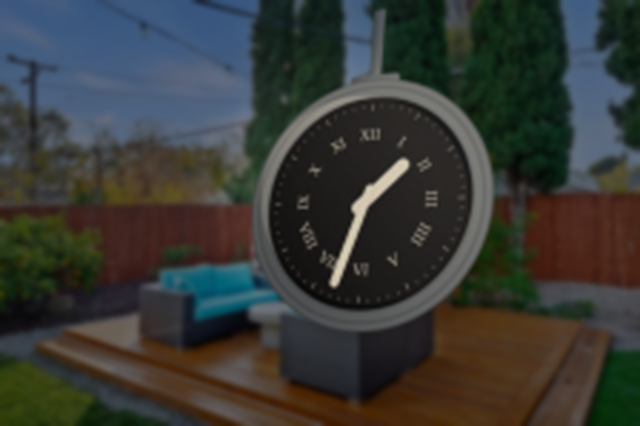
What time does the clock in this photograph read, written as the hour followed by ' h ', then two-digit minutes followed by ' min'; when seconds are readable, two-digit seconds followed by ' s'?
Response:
1 h 33 min
